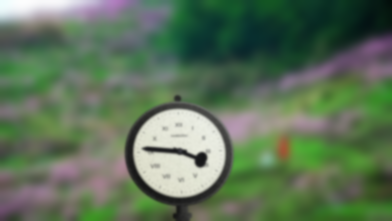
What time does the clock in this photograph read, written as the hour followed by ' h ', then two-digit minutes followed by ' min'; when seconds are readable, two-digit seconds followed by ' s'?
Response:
3 h 46 min
